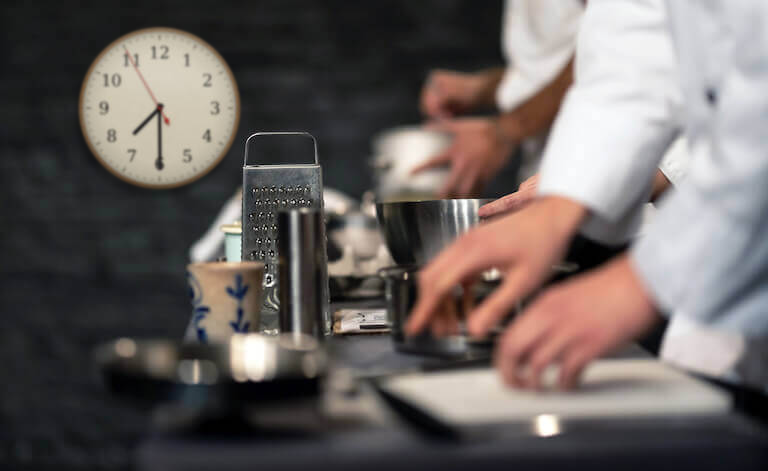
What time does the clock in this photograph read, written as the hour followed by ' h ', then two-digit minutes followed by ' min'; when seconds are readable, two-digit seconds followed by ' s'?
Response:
7 h 29 min 55 s
